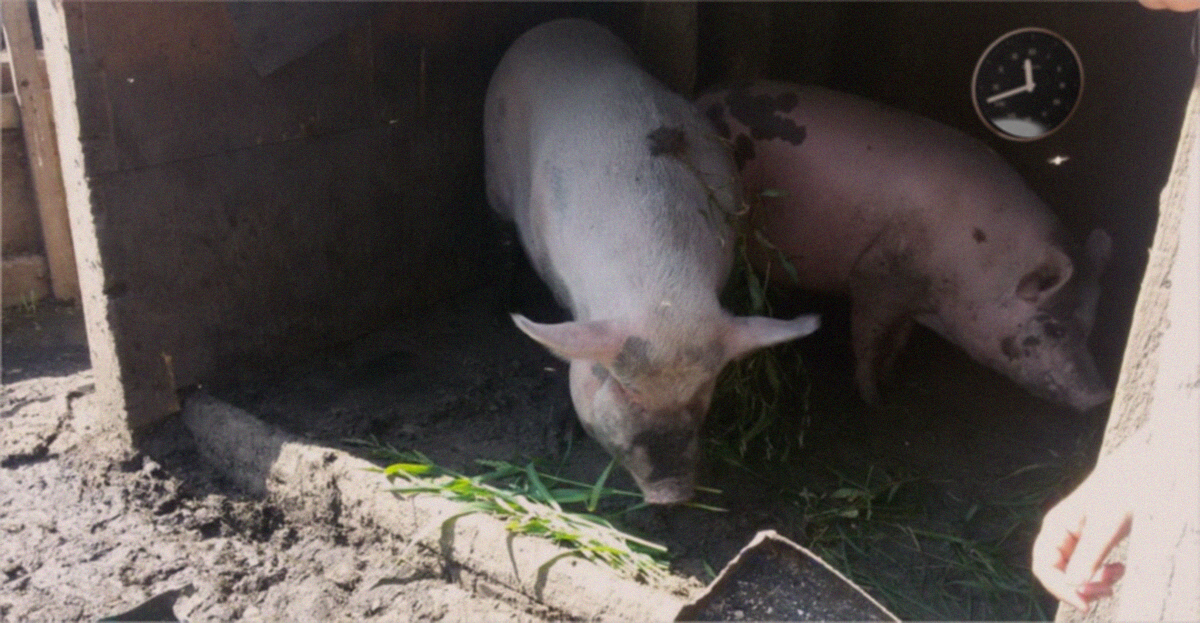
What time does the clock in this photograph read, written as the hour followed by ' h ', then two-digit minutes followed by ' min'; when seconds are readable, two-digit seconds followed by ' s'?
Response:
11 h 42 min
